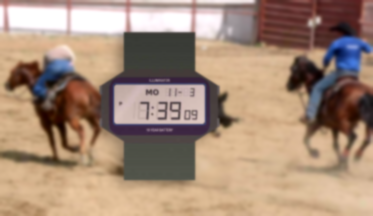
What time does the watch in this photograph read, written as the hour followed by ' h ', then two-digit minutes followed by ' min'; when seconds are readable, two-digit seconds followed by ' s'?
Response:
7 h 39 min
